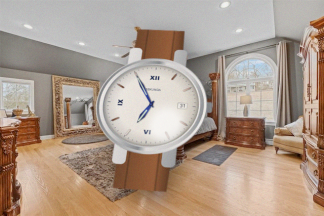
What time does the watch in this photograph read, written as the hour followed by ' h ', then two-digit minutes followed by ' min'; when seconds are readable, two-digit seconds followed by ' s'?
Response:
6 h 55 min
